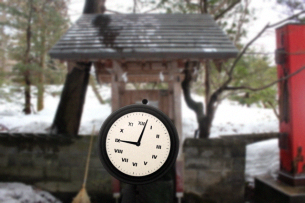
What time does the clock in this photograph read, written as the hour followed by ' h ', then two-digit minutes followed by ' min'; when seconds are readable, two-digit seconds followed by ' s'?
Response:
9 h 02 min
